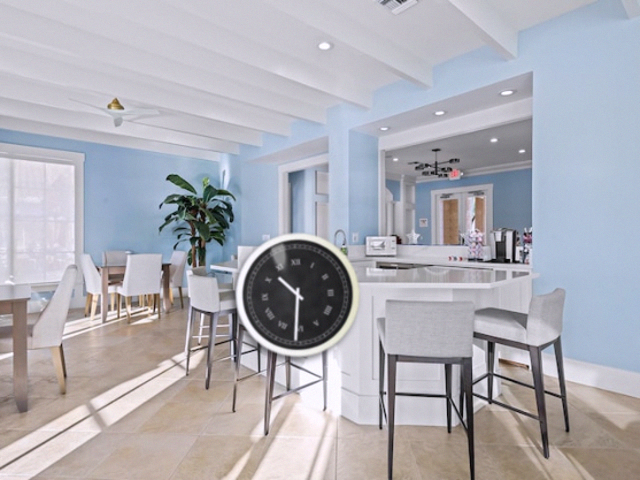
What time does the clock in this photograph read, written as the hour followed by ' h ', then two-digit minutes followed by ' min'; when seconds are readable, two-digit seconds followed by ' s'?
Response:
10 h 31 min
